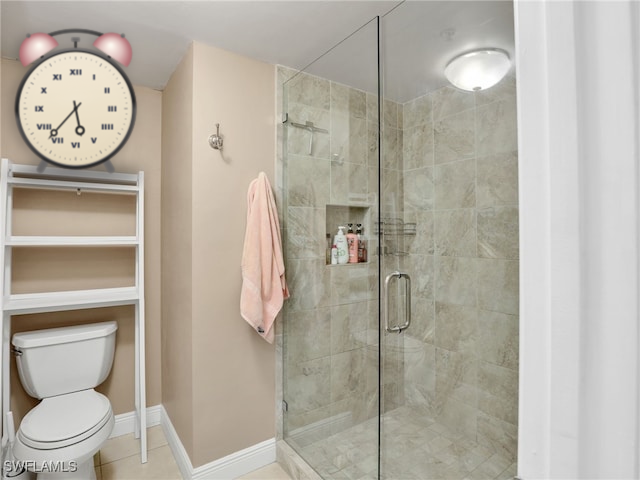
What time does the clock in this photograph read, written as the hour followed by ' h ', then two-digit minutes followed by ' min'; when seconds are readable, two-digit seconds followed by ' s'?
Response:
5 h 37 min
